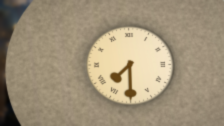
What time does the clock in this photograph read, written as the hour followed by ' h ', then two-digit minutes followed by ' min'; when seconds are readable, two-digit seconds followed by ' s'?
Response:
7 h 30 min
